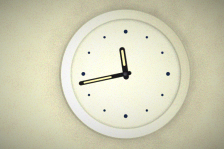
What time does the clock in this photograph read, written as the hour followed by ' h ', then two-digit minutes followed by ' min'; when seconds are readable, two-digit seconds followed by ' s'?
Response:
11 h 43 min
